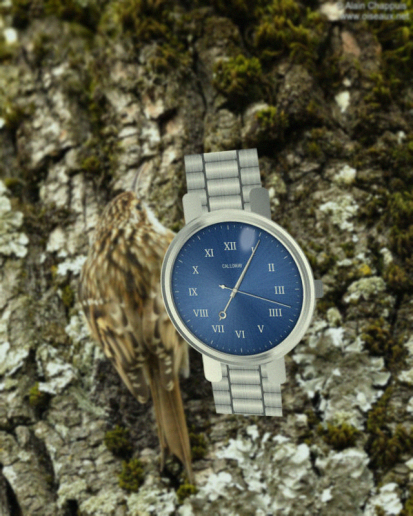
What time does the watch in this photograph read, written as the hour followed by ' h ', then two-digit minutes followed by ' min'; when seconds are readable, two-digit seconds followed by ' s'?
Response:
7 h 05 min 18 s
